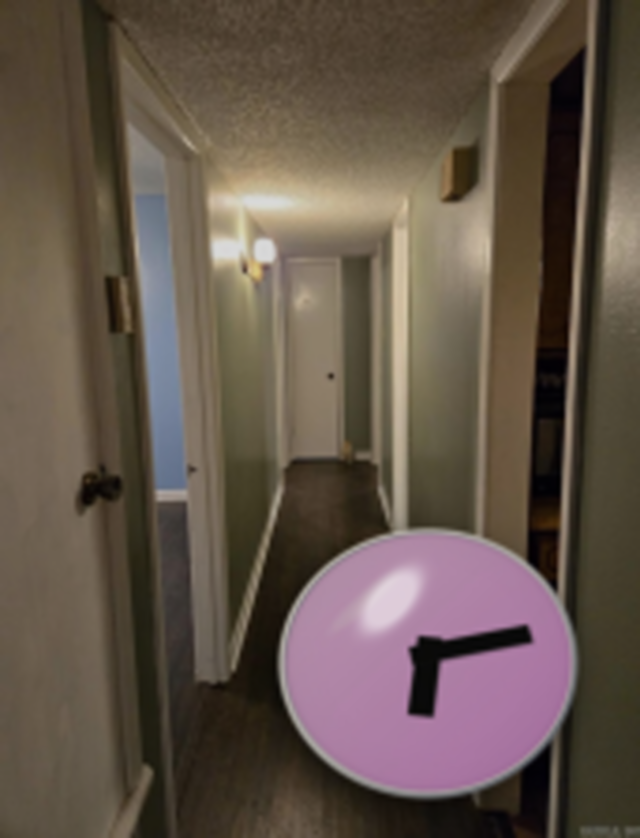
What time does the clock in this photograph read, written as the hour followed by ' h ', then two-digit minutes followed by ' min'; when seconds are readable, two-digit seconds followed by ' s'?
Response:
6 h 13 min
